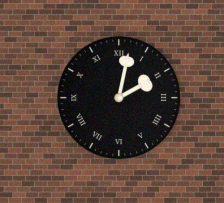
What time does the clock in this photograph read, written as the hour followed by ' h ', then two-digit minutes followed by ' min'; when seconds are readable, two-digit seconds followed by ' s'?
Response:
2 h 02 min
